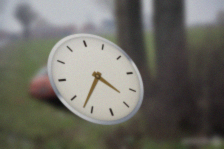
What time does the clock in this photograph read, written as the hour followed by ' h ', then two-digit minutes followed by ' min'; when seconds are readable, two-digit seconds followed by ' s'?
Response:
4 h 37 min
